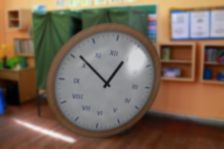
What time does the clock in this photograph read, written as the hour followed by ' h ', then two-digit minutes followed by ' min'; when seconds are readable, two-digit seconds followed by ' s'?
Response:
12 h 51 min
